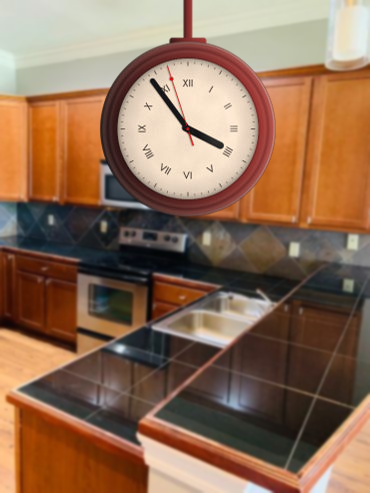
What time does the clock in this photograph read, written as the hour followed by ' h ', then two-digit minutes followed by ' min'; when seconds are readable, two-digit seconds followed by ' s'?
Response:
3 h 53 min 57 s
